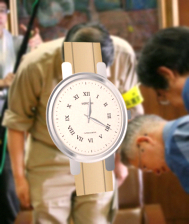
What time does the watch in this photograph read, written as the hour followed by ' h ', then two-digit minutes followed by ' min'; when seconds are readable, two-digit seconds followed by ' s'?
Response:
12 h 20 min
